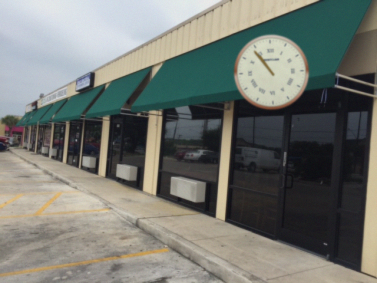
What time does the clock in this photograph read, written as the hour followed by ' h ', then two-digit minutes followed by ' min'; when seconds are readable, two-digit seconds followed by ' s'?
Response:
10 h 54 min
